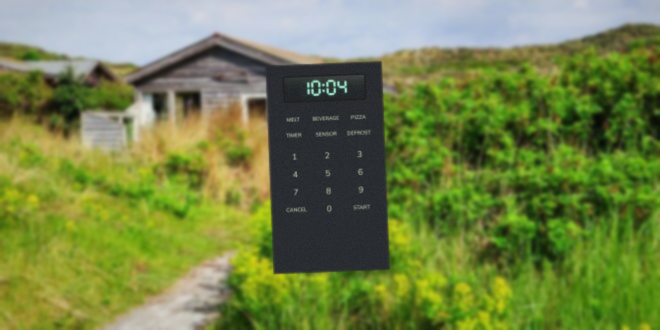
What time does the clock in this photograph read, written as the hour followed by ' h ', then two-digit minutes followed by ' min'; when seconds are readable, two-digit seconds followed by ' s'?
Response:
10 h 04 min
